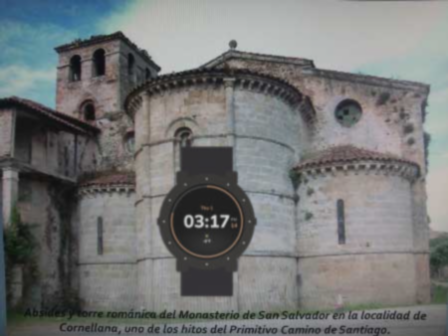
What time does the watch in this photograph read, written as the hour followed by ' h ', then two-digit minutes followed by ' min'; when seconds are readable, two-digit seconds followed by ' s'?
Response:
3 h 17 min
